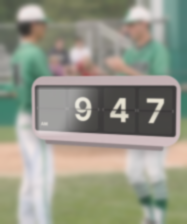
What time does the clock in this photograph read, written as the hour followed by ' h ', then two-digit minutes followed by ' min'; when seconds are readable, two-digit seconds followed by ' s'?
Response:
9 h 47 min
